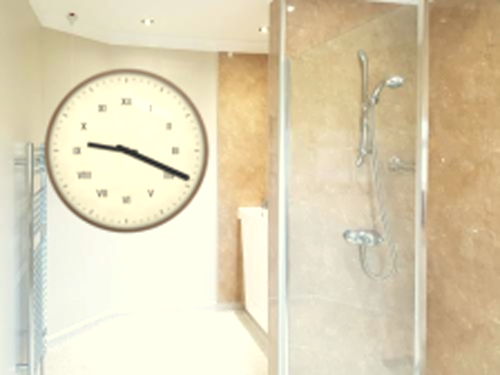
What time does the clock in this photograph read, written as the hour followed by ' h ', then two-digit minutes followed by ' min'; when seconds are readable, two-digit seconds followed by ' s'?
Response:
9 h 19 min
